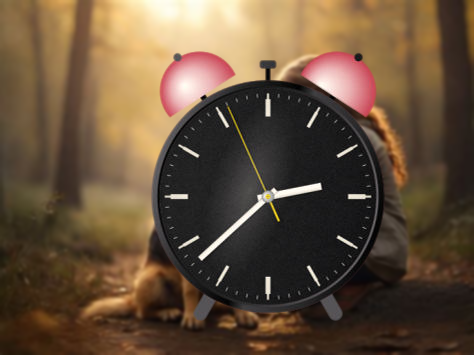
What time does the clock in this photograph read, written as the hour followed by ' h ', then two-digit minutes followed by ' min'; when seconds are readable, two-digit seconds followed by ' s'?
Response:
2 h 37 min 56 s
